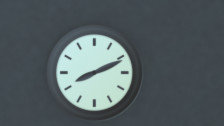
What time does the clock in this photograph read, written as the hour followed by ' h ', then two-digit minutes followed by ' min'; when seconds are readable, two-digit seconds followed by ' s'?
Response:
8 h 11 min
